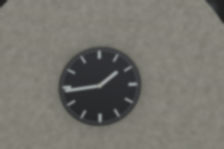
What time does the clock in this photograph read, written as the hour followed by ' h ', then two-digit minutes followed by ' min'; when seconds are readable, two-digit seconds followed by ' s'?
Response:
1 h 44 min
